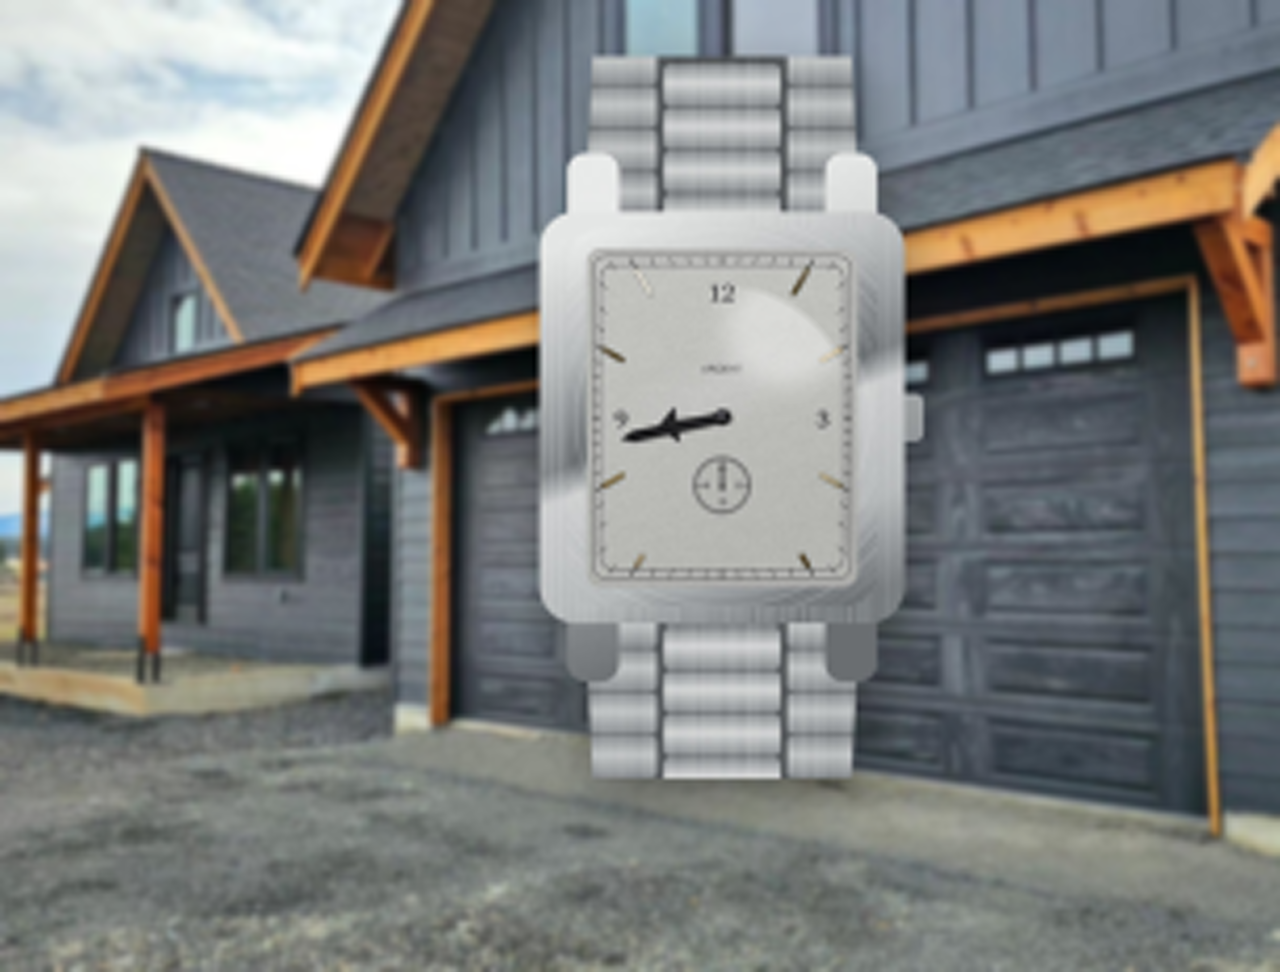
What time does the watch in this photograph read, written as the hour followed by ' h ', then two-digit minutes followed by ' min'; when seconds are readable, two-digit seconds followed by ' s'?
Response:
8 h 43 min
